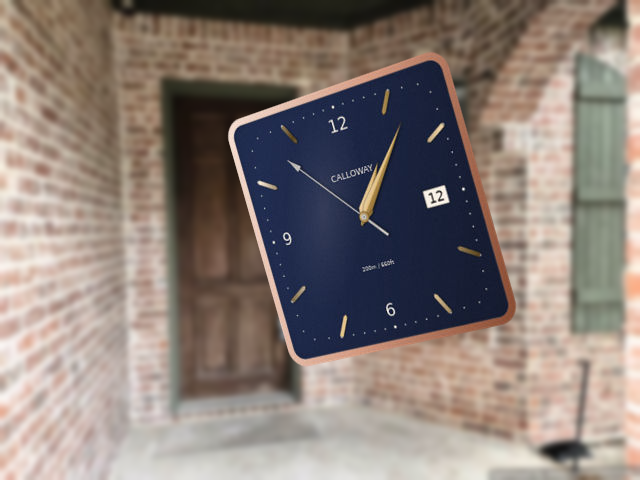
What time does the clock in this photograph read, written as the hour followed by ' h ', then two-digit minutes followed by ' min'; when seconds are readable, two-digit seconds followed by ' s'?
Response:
1 h 06 min 53 s
